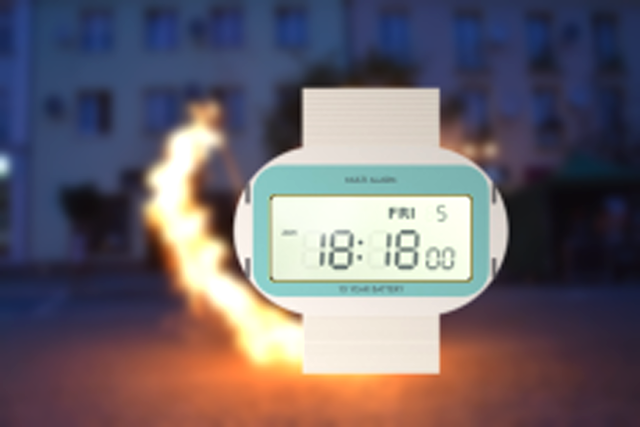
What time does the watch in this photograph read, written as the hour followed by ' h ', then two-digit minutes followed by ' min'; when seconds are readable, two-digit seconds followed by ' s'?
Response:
18 h 18 min 00 s
